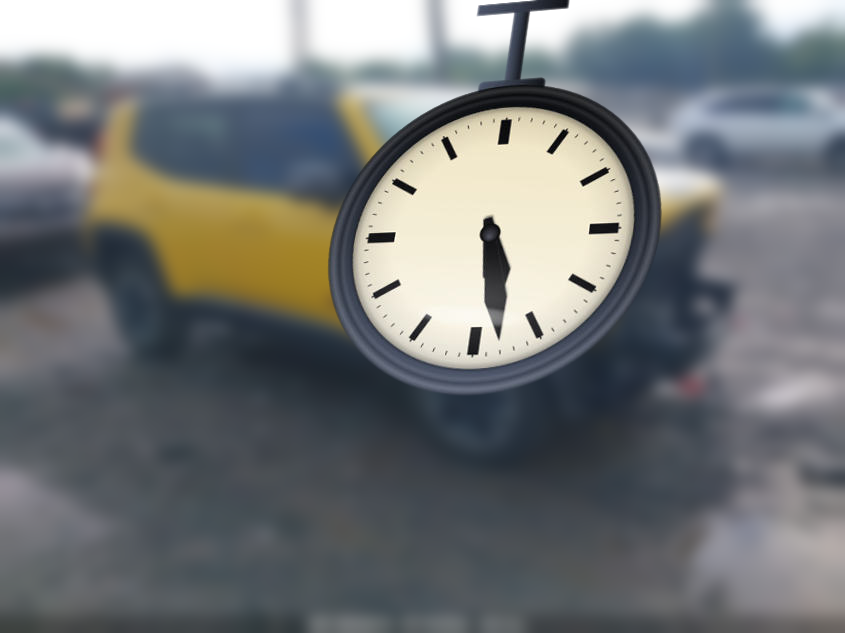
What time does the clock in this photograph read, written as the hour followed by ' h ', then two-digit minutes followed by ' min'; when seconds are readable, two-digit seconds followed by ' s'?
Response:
5 h 28 min
